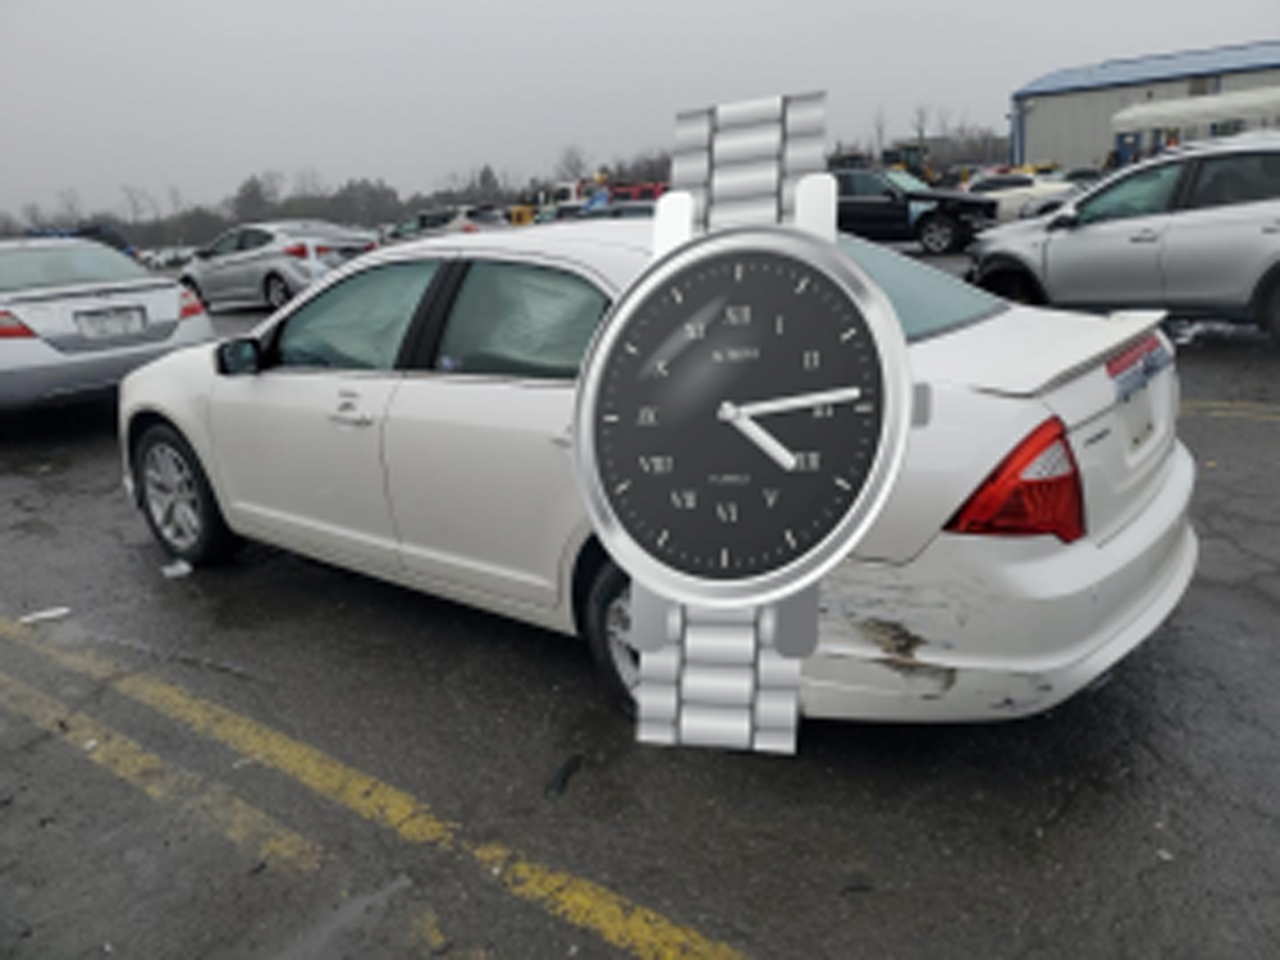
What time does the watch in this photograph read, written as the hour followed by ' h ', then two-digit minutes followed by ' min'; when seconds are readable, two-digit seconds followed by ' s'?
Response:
4 h 14 min
